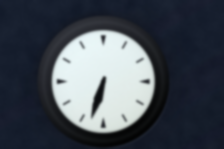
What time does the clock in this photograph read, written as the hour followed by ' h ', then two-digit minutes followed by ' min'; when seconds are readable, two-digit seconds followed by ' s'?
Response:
6 h 33 min
